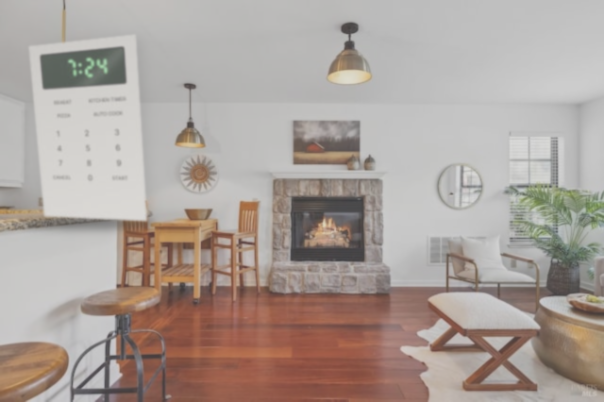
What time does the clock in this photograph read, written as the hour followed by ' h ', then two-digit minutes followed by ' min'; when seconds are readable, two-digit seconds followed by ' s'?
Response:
7 h 24 min
